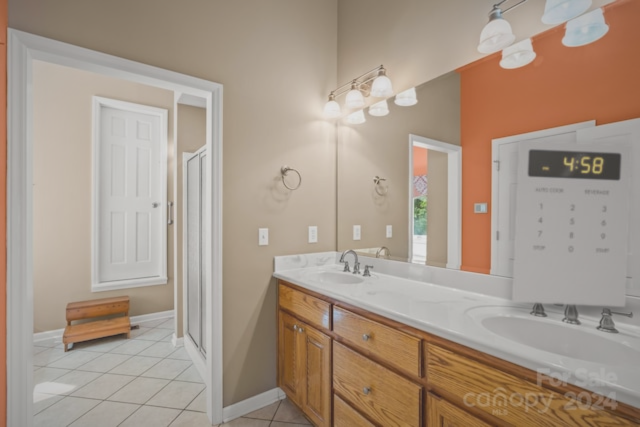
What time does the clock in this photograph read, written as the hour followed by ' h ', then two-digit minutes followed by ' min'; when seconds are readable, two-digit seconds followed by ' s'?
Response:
4 h 58 min
